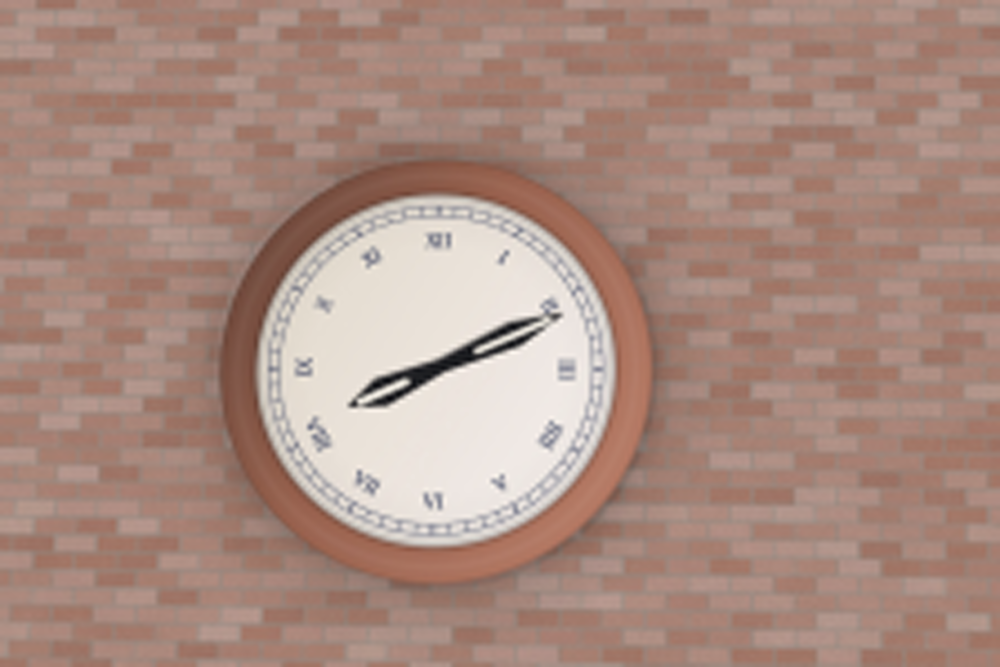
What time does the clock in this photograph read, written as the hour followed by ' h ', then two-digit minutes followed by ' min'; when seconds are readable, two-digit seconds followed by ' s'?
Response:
8 h 11 min
